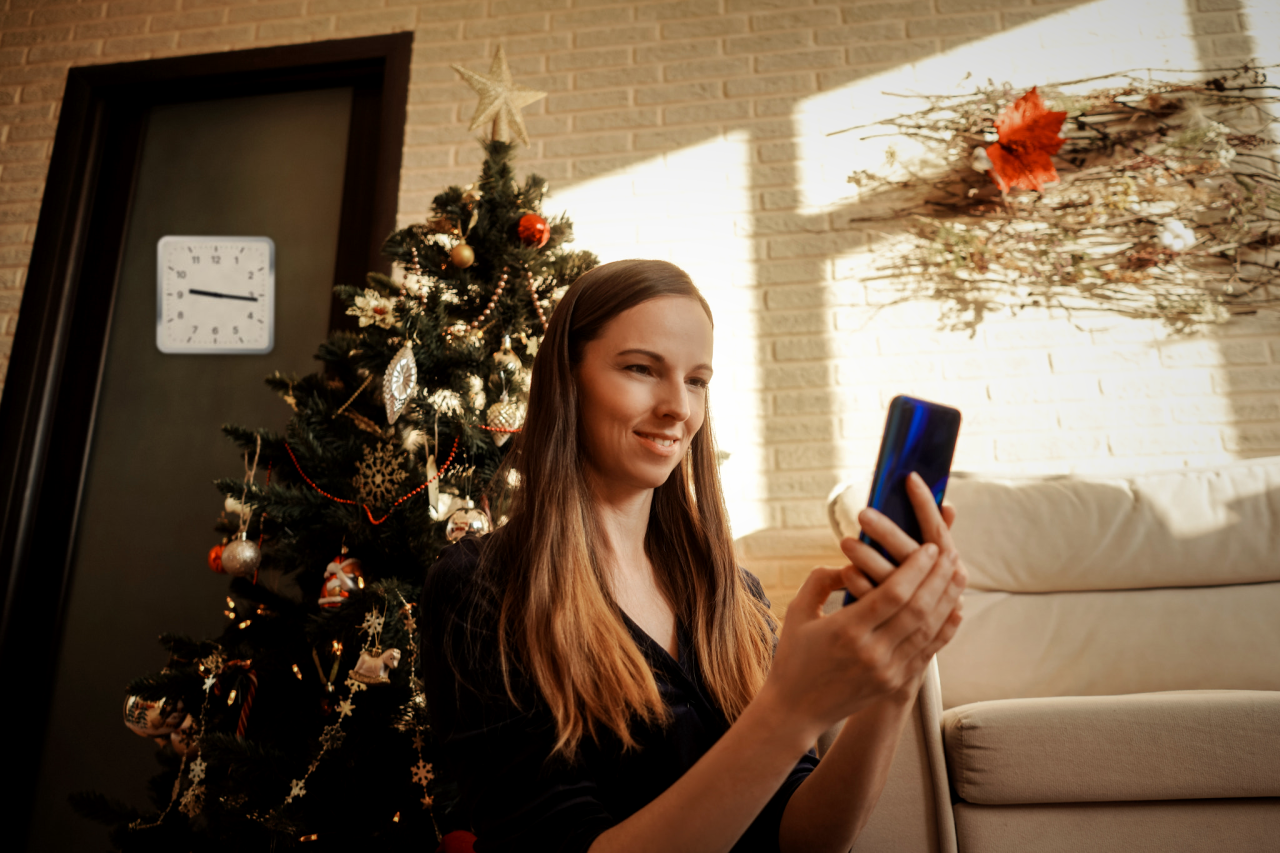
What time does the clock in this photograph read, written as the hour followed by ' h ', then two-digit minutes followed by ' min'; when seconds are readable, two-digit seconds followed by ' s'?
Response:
9 h 16 min
